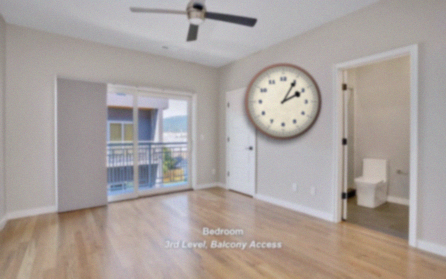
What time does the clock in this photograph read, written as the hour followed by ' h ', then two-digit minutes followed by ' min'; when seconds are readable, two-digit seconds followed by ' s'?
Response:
2 h 05 min
